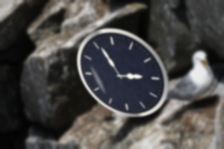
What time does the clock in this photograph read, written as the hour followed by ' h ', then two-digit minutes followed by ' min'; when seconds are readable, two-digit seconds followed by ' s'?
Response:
2 h 56 min
